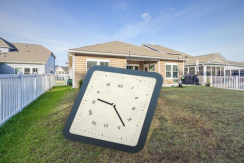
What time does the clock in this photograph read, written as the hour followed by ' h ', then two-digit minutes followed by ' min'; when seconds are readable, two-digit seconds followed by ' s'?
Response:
9 h 23 min
